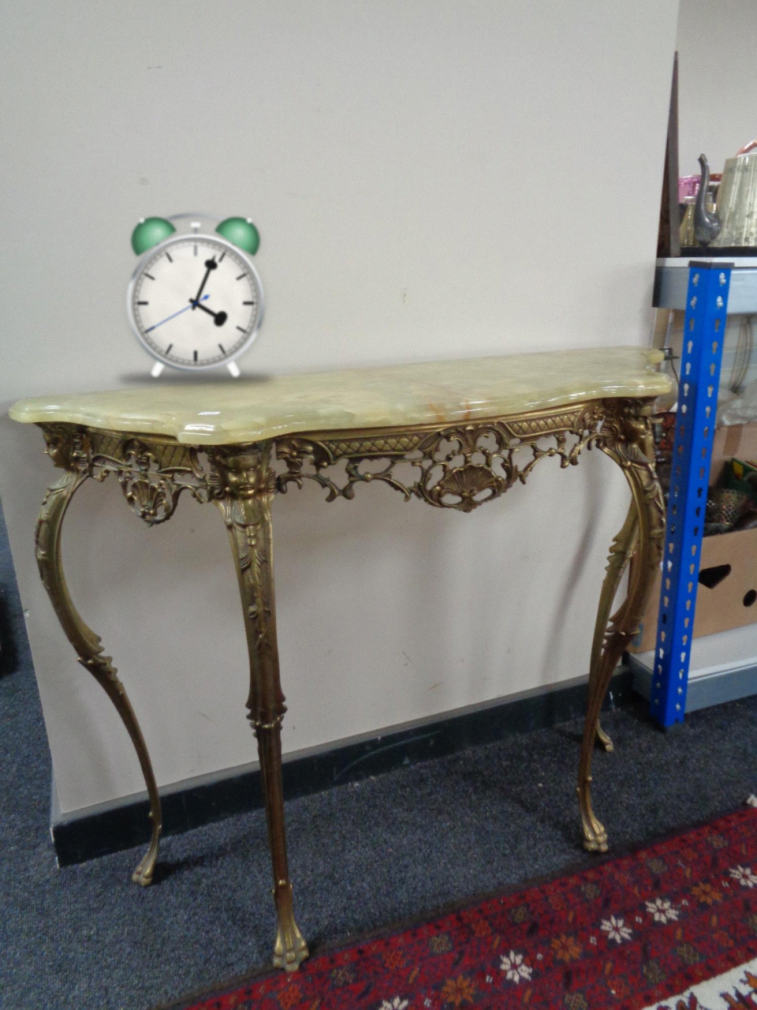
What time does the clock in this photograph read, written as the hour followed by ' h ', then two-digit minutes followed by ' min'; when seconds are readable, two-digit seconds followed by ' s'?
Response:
4 h 03 min 40 s
